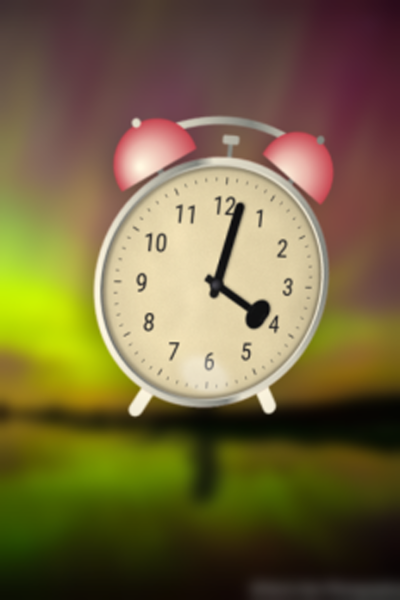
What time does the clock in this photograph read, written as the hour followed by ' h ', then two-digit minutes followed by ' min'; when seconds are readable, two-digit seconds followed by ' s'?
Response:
4 h 02 min
